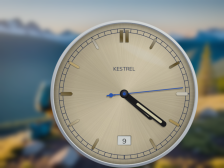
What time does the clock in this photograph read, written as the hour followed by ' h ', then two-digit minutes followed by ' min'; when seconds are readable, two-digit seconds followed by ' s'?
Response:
4 h 21 min 14 s
